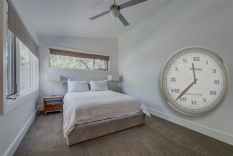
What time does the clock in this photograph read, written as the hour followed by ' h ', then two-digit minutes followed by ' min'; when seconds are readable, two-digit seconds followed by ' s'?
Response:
11 h 37 min
